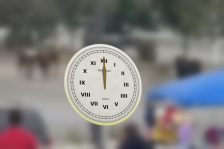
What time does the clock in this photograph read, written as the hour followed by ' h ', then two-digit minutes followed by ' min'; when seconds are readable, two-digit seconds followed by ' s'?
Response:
12 h 00 min
